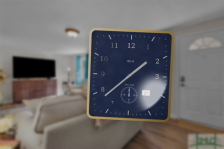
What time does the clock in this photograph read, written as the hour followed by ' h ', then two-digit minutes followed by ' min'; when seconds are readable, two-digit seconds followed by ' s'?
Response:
1 h 38 min
